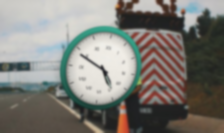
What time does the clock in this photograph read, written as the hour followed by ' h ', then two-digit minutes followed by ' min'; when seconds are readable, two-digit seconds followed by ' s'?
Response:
4 h 49 min
